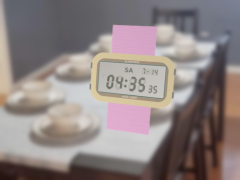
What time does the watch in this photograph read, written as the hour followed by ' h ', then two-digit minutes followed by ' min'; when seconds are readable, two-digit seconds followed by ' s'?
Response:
4 h 35 min 35 s
